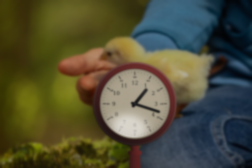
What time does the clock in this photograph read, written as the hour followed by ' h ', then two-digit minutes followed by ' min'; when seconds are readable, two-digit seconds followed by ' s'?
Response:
1 h 18 min
